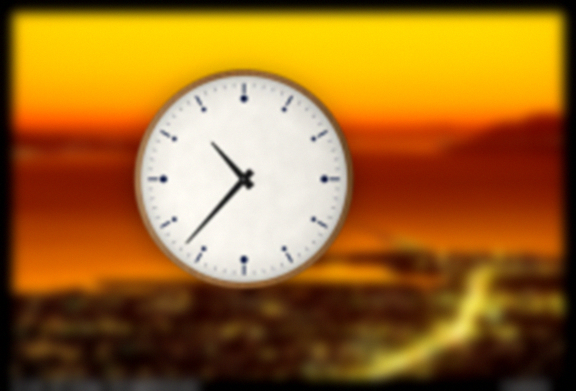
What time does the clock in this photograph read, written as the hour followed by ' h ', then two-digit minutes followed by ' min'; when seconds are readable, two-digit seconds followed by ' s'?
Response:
10 h 37 min
